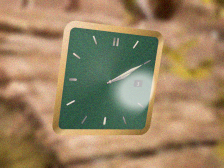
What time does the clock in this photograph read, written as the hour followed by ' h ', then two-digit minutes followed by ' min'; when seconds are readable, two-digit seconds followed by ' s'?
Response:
2 h 10 min
